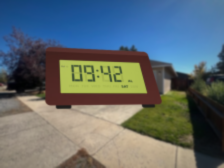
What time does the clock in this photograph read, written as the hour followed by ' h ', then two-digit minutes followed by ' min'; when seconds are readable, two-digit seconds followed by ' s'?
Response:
9 h 42 min
